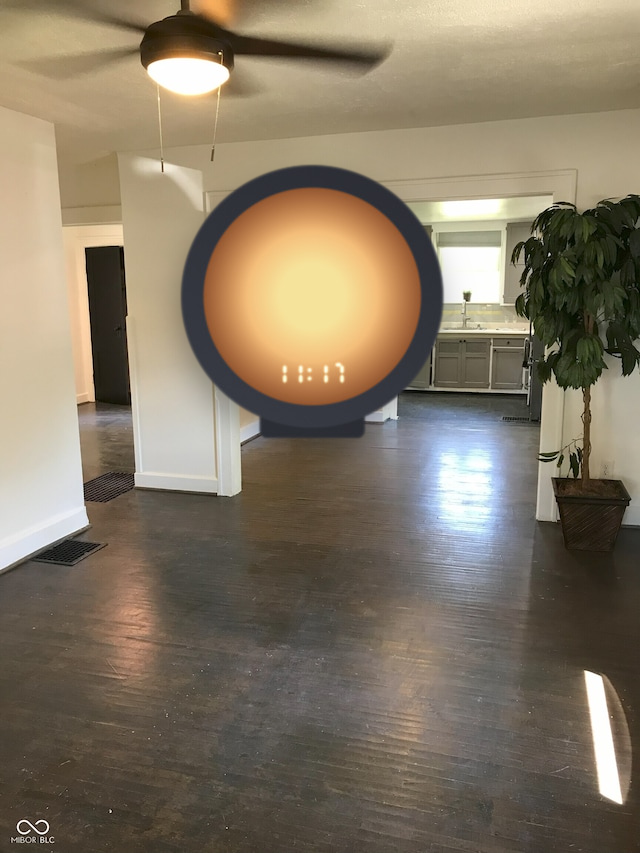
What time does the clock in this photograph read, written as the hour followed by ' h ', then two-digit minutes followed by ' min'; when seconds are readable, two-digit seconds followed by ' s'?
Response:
11 h 17 min
